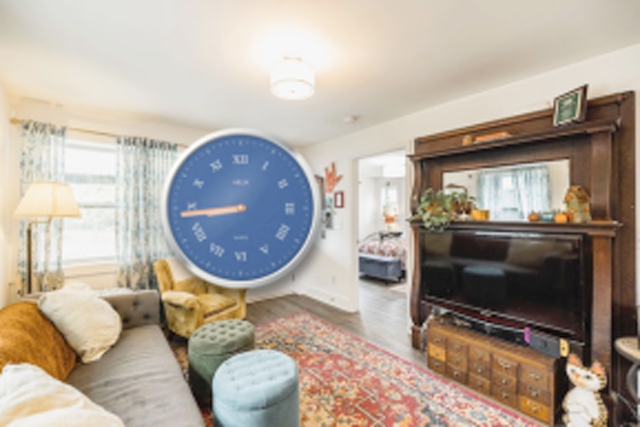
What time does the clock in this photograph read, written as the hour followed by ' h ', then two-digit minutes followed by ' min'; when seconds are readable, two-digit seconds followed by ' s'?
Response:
8 h 44 min
